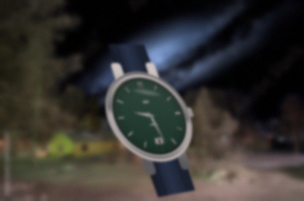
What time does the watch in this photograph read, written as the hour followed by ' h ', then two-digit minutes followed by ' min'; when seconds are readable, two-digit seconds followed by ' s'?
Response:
9 h 28 min
